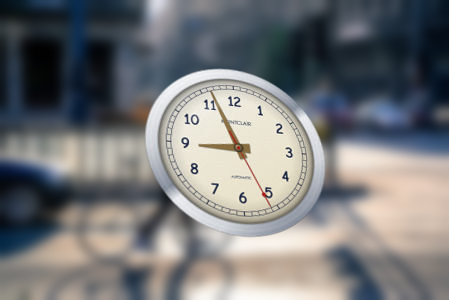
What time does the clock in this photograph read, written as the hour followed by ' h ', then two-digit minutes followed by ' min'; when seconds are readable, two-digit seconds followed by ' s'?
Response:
8 h 56 min 26 s
